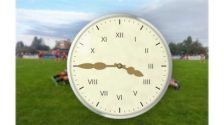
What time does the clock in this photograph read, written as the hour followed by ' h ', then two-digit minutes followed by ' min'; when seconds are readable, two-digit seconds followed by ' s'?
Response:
3 h 45 min
